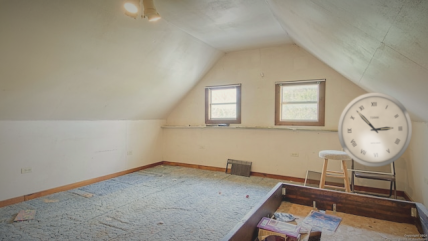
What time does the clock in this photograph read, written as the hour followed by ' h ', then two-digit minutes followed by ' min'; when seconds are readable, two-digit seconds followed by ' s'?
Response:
2 h 53 min
